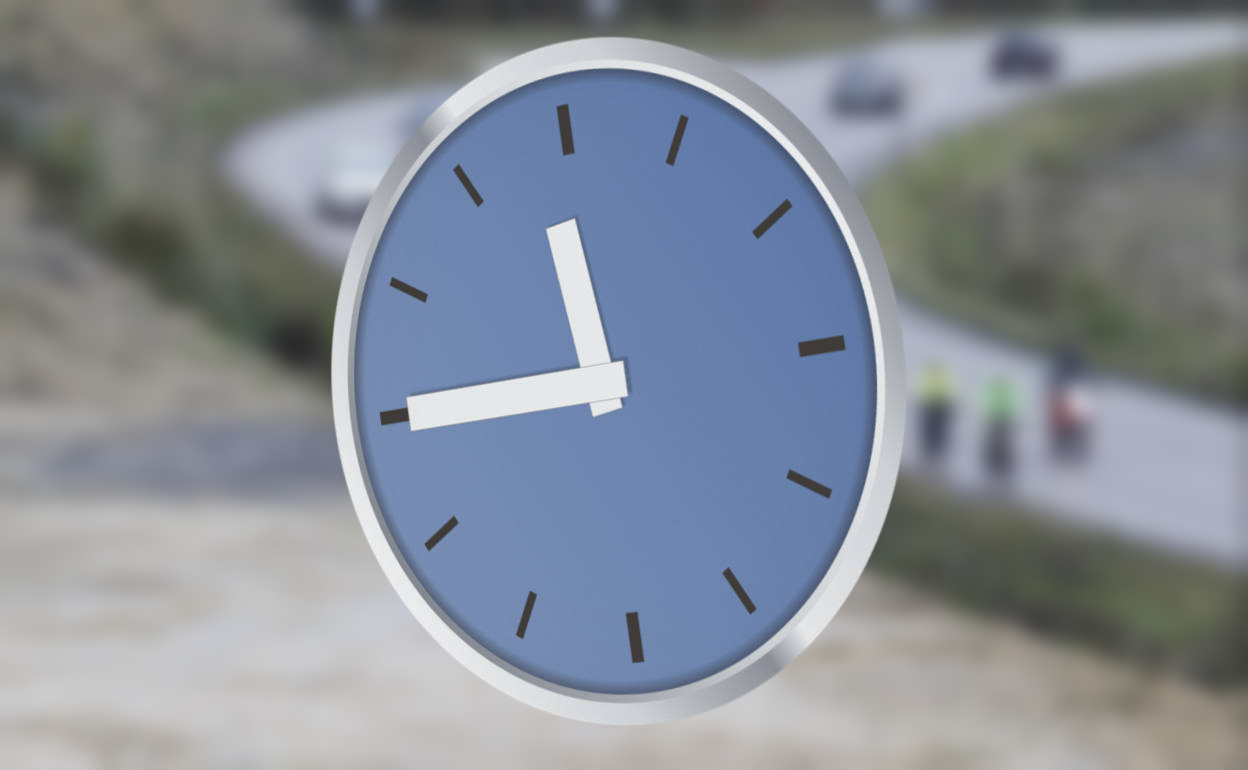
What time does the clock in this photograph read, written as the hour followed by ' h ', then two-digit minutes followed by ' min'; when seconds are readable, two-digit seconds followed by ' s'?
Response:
11 h 45 min
